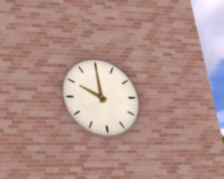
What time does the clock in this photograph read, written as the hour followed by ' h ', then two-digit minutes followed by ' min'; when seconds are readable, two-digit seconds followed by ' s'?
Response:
10 h 00 min
